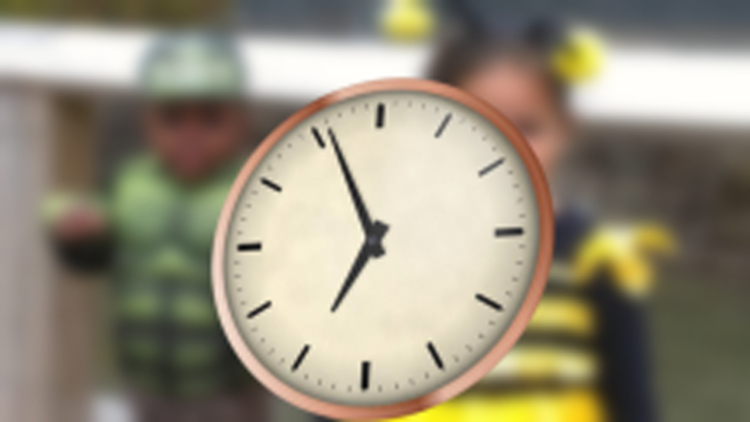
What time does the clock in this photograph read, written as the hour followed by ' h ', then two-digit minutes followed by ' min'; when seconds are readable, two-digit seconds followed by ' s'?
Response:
6 h 56 min
